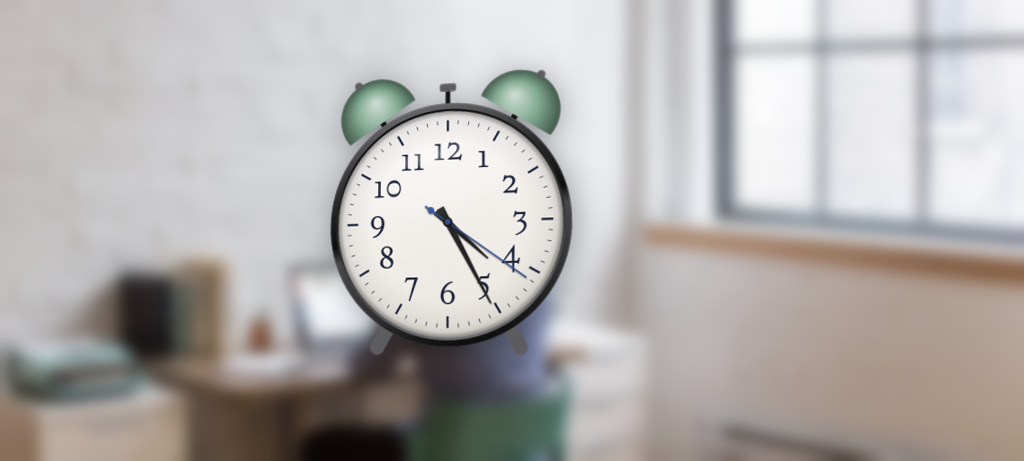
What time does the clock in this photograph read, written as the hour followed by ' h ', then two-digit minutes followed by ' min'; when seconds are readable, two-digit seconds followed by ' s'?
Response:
4 h 25 min 21 s
